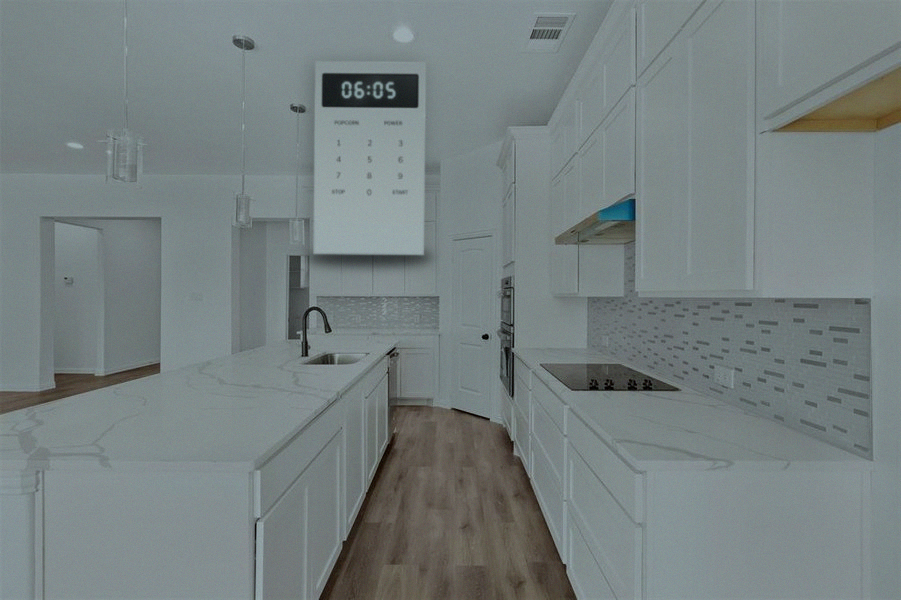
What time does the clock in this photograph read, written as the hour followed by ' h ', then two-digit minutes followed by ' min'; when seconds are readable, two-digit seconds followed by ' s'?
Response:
6 h 05 min
